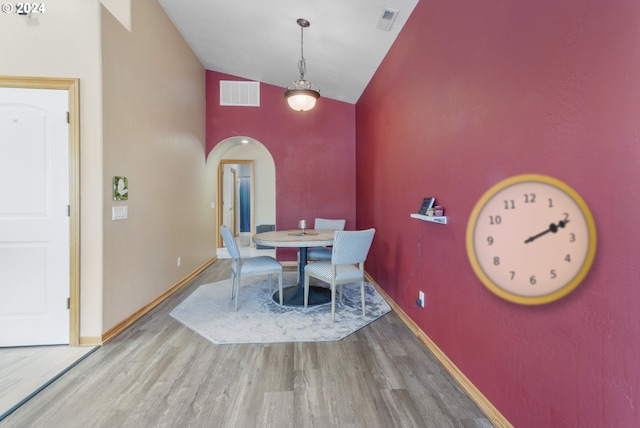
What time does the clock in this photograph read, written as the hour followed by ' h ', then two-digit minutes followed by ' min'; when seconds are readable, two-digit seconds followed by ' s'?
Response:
2 h 11 min
